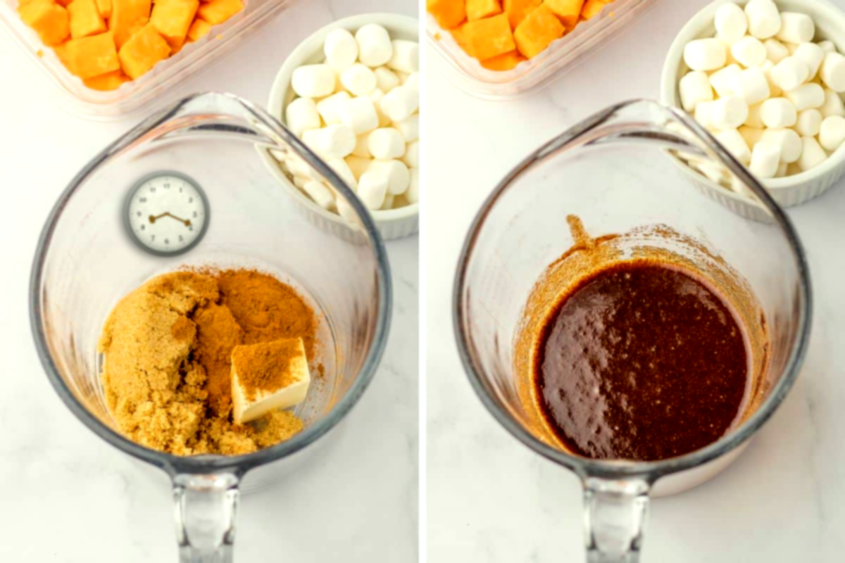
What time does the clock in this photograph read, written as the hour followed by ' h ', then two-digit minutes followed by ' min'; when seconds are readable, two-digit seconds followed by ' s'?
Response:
8 h 19 min
